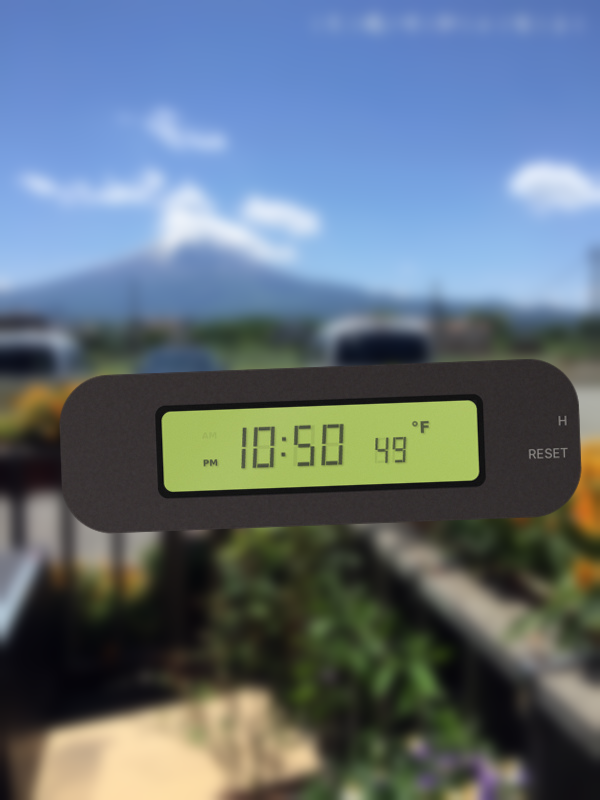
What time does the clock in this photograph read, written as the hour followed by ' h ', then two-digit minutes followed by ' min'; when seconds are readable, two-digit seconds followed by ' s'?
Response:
10 h 50 min
